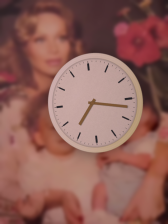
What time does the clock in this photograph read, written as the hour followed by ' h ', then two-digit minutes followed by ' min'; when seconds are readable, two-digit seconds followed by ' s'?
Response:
7 h 17 min
